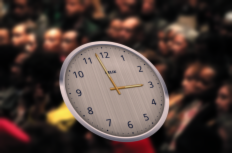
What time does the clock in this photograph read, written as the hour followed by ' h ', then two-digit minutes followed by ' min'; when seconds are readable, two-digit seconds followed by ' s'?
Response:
2 h 58 min
